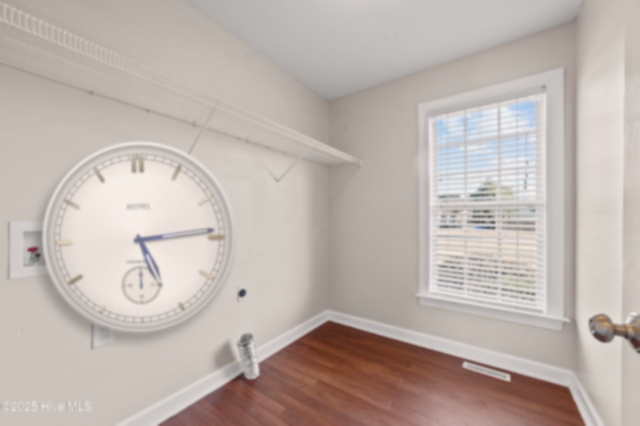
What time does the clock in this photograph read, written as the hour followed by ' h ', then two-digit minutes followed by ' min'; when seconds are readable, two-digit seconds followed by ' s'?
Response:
5 h 14 min
